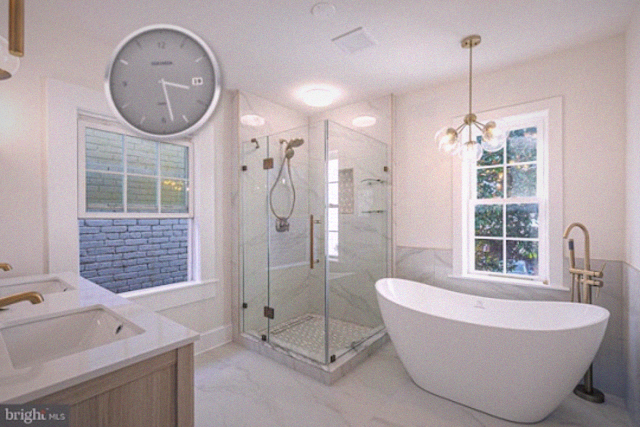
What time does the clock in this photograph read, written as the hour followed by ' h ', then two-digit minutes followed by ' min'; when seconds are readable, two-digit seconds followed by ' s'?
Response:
3 h 28 min
